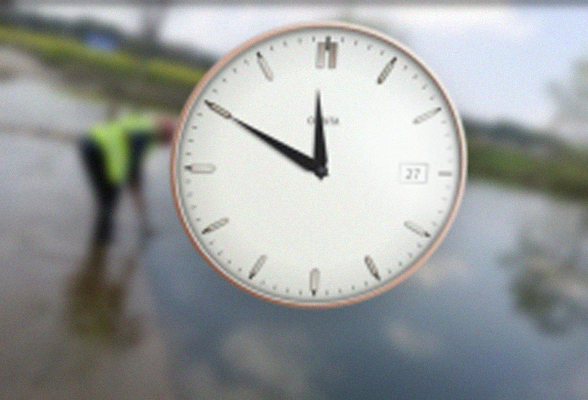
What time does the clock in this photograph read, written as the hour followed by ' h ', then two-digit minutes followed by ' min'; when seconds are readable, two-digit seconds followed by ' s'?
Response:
11 h 50 min
